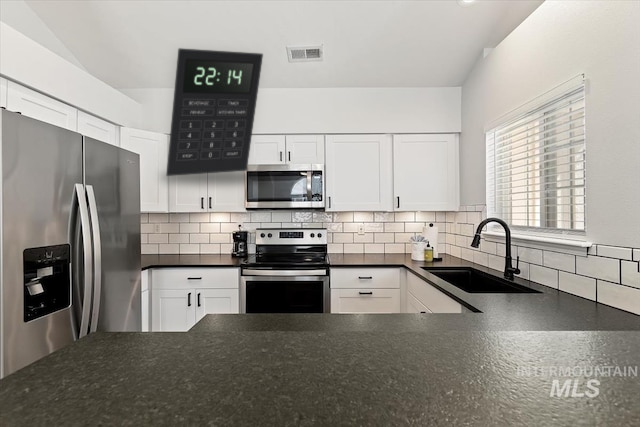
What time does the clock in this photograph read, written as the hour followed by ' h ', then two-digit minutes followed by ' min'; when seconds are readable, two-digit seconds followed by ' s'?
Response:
22 h 14 min
